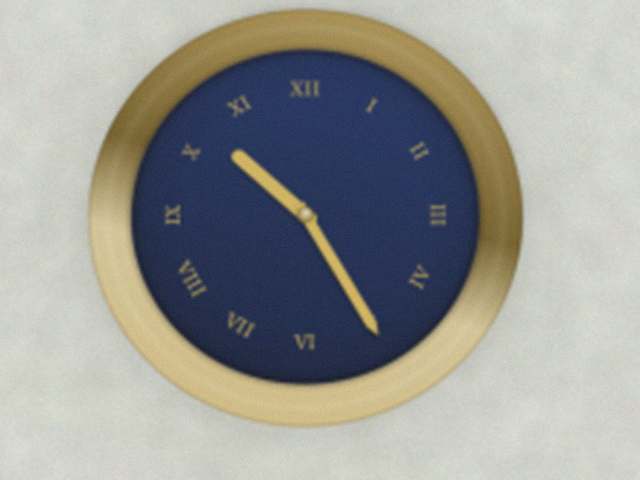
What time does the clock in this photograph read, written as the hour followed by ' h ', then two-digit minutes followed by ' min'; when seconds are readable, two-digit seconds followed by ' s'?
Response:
10 h 25 min
